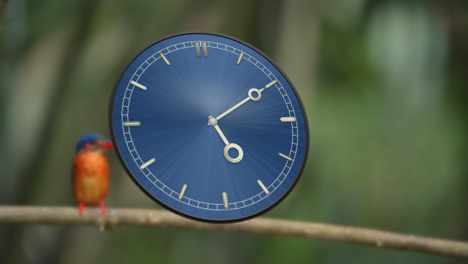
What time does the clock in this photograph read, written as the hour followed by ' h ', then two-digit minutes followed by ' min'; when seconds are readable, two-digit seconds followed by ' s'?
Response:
5 h 10 min
